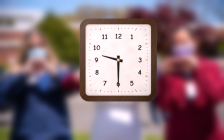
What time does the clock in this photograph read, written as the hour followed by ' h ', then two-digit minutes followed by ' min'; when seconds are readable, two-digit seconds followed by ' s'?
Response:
9 h 30 min
